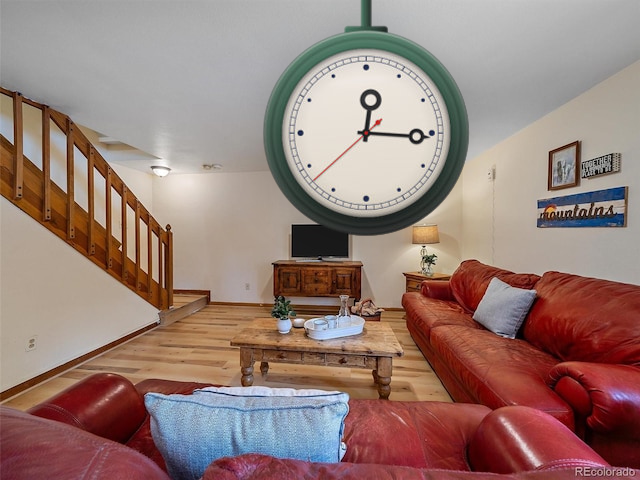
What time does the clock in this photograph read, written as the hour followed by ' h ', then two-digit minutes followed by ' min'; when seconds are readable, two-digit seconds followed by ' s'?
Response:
12 h 15 min 38 s
